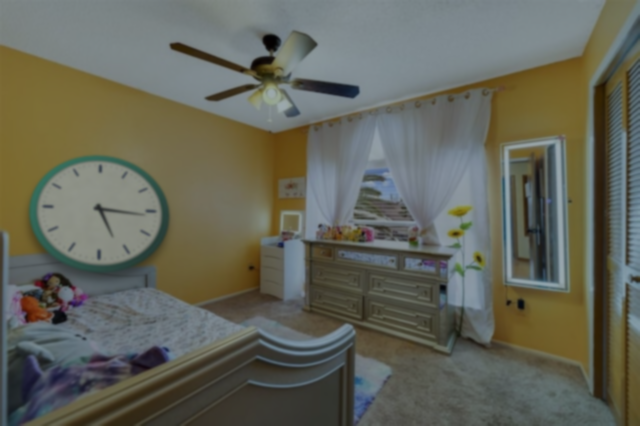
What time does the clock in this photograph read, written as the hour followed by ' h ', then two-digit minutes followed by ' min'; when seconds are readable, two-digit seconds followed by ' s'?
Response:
5 h 16 min
